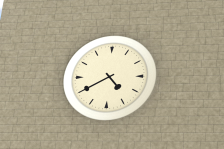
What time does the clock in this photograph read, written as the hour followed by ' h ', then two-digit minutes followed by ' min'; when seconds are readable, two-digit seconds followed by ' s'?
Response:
4 h 40 min
